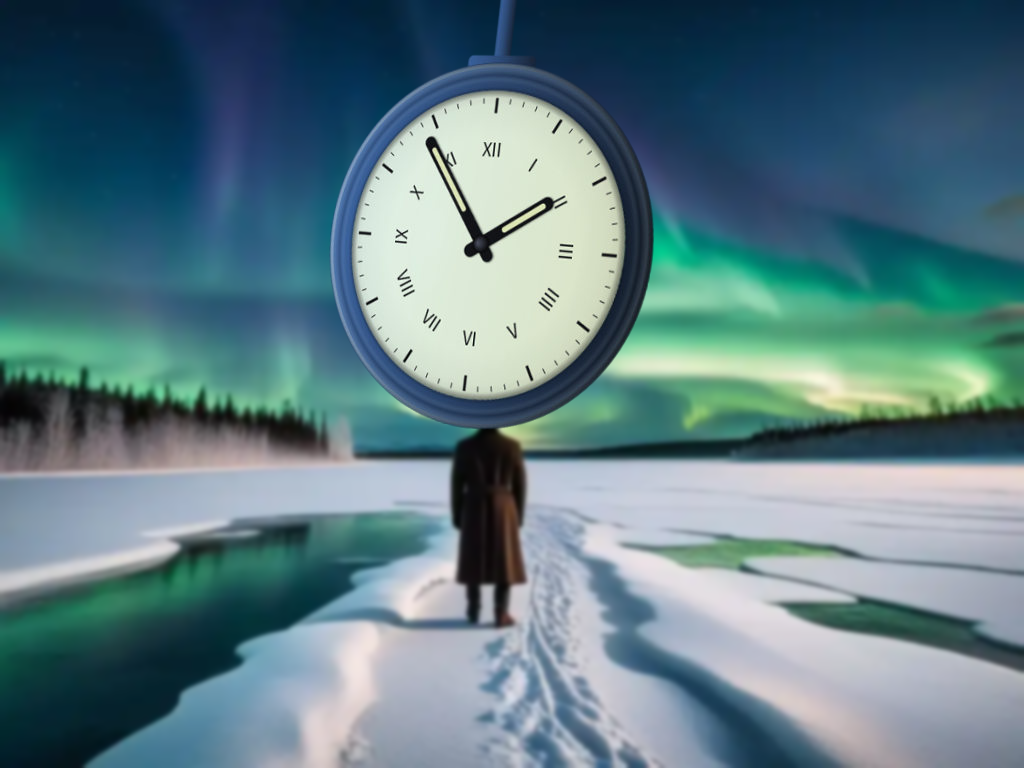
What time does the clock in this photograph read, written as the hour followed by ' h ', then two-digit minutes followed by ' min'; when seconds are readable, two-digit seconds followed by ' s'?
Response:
1 h 54 min
